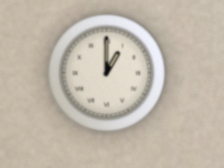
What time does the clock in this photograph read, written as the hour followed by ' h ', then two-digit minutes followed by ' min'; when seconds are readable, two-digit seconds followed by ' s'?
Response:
1 h 00 min
